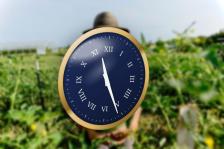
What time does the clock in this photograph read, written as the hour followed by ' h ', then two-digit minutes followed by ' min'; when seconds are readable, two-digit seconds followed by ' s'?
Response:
11 h 26 min
